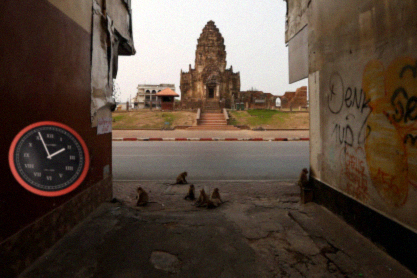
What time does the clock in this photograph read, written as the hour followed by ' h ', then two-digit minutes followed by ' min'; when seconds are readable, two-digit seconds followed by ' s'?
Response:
1 h 56 min
